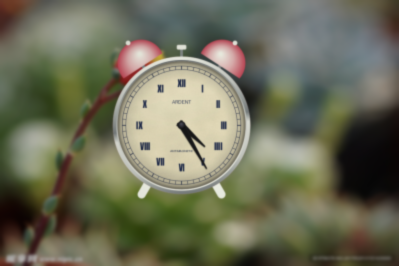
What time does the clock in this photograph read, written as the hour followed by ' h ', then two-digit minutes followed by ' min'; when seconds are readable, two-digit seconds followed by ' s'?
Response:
4 h 25 min
